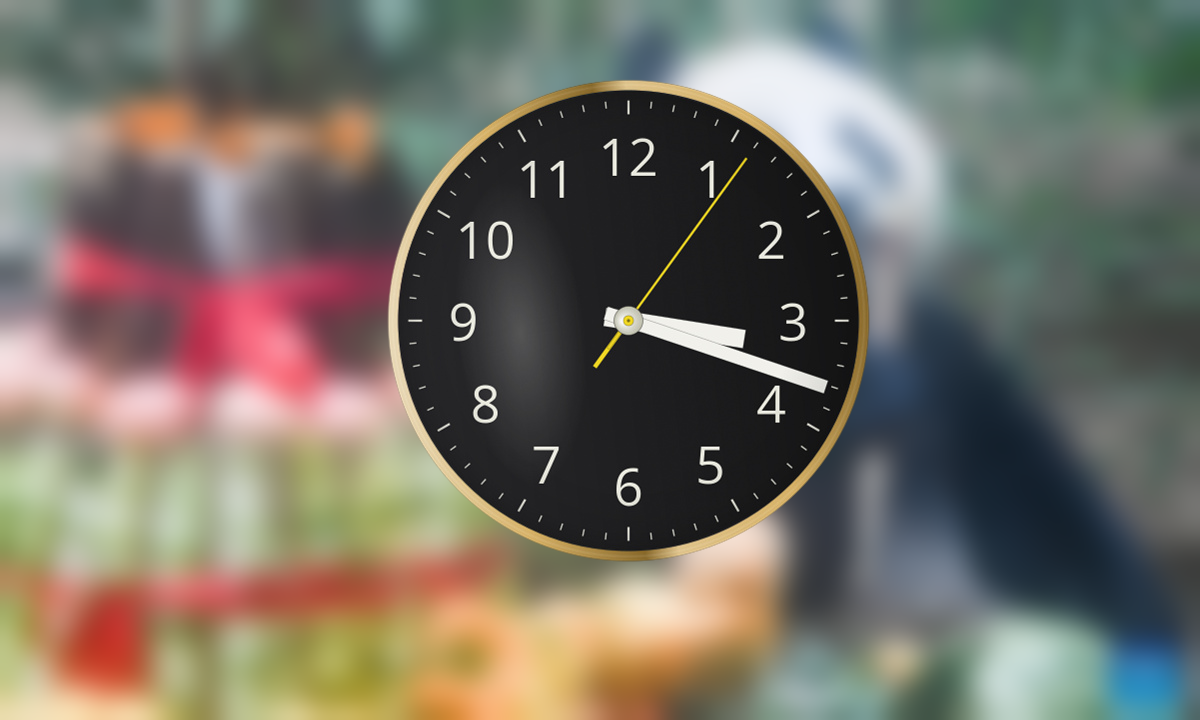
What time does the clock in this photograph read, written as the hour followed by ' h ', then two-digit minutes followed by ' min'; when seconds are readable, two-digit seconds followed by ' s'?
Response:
3 h 18 min 06 s
